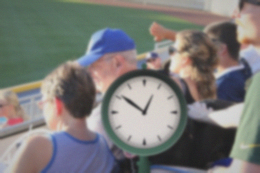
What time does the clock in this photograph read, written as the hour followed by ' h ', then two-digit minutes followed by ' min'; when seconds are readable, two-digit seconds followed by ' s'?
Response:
12 h 51 min
